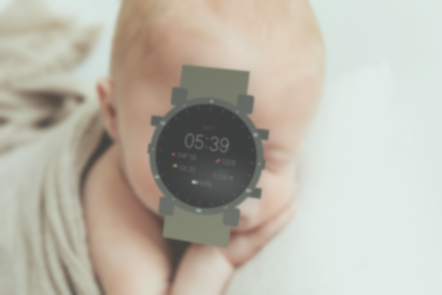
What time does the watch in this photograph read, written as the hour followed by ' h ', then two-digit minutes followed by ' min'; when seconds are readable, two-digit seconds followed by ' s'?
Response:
5 h 39 min
